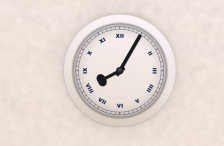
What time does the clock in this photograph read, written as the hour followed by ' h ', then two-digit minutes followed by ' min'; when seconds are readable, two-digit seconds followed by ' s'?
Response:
8 h 05 min
